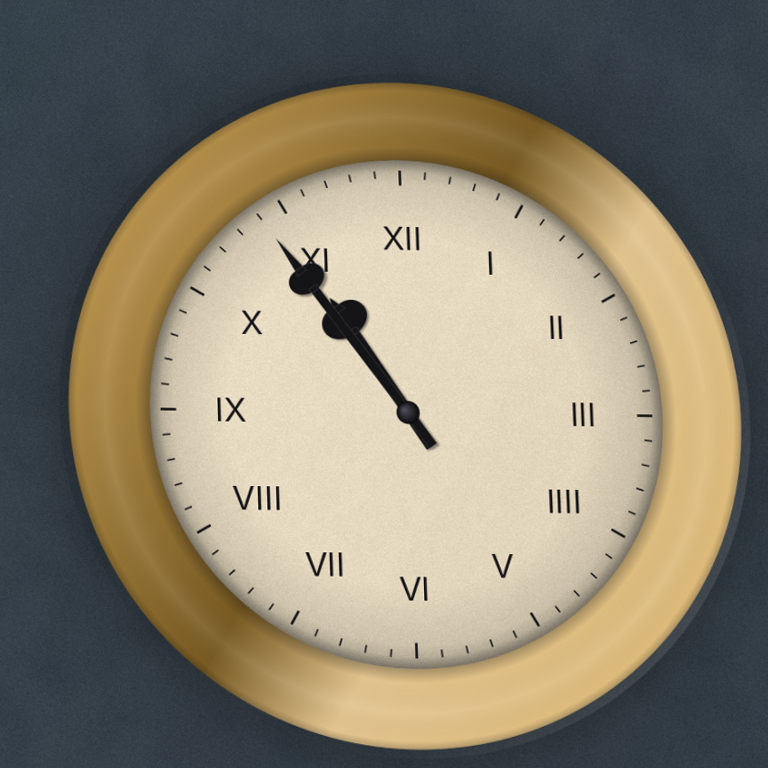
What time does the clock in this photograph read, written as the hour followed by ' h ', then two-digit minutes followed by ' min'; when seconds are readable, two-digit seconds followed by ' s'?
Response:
10 h 54 min
